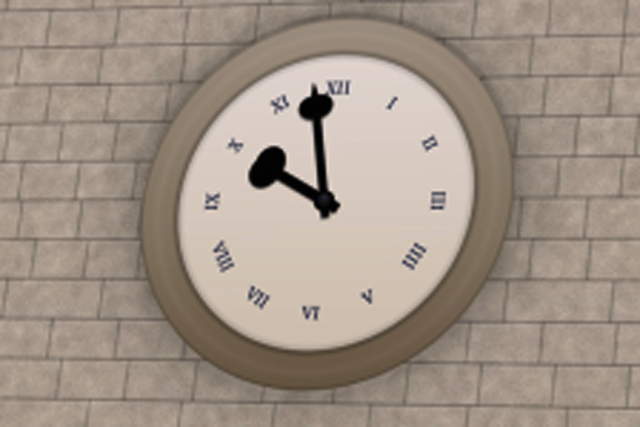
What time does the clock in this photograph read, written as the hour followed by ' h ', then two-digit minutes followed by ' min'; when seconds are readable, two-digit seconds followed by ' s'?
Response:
9 h 58 min
